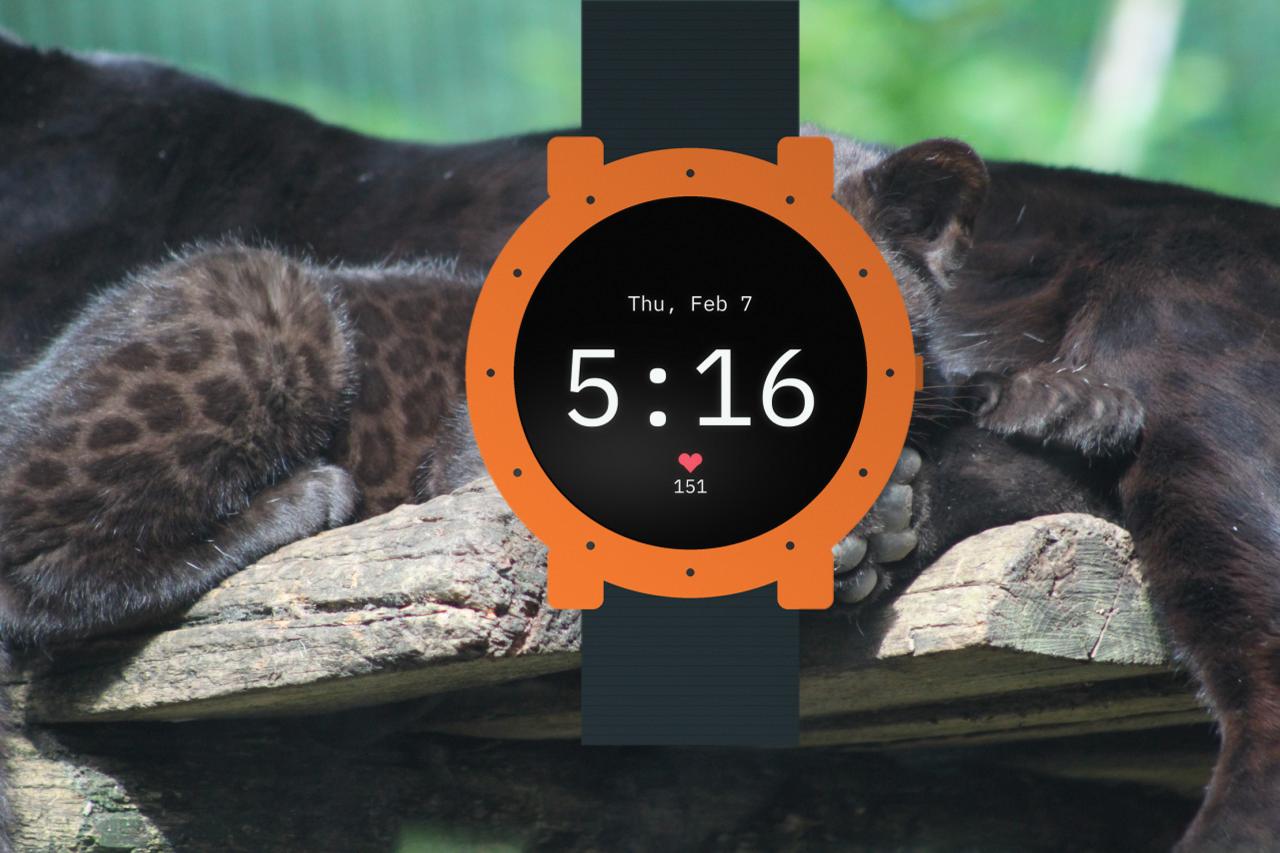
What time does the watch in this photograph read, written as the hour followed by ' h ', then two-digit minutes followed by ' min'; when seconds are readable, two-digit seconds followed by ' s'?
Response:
5 h 16 min
